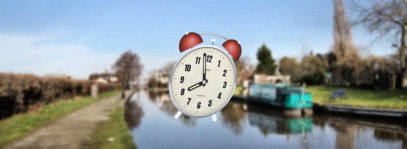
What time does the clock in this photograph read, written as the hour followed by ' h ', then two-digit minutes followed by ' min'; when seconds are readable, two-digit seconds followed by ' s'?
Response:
7 h 58 min
